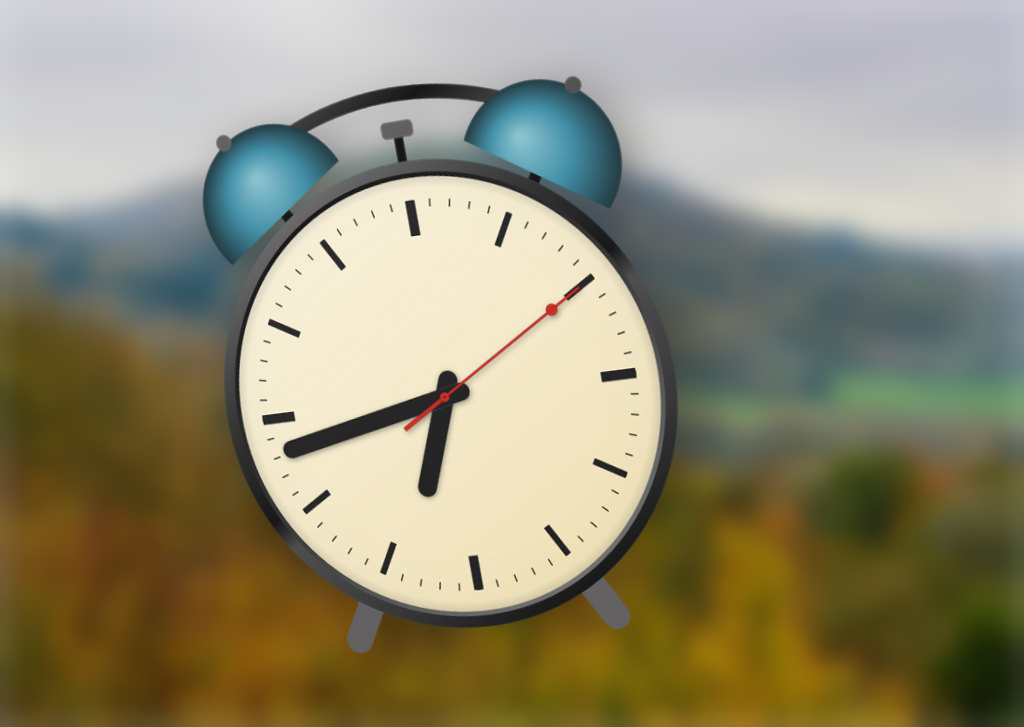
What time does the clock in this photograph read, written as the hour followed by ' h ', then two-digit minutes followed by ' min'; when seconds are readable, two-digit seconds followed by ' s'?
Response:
6 h 43 min 10 s
